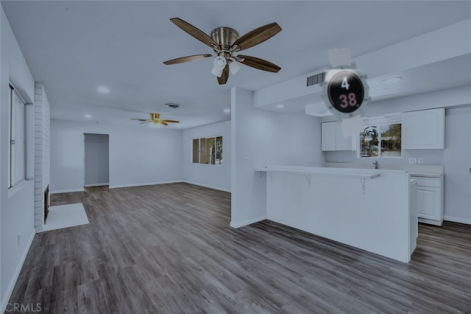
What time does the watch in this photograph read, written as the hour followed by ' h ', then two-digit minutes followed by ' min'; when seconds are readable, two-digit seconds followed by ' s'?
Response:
4 h 38 min
